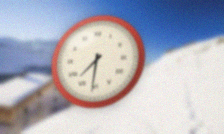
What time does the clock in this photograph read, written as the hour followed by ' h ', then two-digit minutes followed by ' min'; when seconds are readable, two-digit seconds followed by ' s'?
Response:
7 h 31 min
